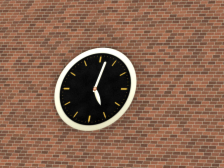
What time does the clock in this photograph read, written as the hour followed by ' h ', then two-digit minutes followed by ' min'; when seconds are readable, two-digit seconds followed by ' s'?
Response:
5 h 02 min
